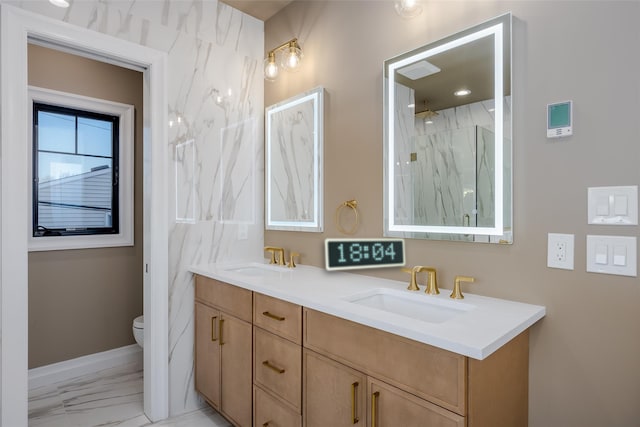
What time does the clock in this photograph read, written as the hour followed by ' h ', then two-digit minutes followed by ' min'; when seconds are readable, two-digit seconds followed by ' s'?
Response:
18 h 04 min
